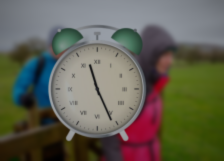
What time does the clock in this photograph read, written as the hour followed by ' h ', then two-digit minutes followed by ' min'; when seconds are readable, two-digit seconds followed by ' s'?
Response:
11 h 26 min
